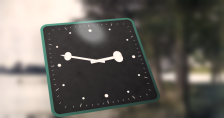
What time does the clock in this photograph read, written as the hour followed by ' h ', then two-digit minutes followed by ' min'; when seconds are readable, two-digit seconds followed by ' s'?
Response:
2 h 48 min
